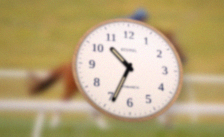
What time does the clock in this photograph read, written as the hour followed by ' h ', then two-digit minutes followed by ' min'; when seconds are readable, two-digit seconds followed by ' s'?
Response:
10 h 34 min
